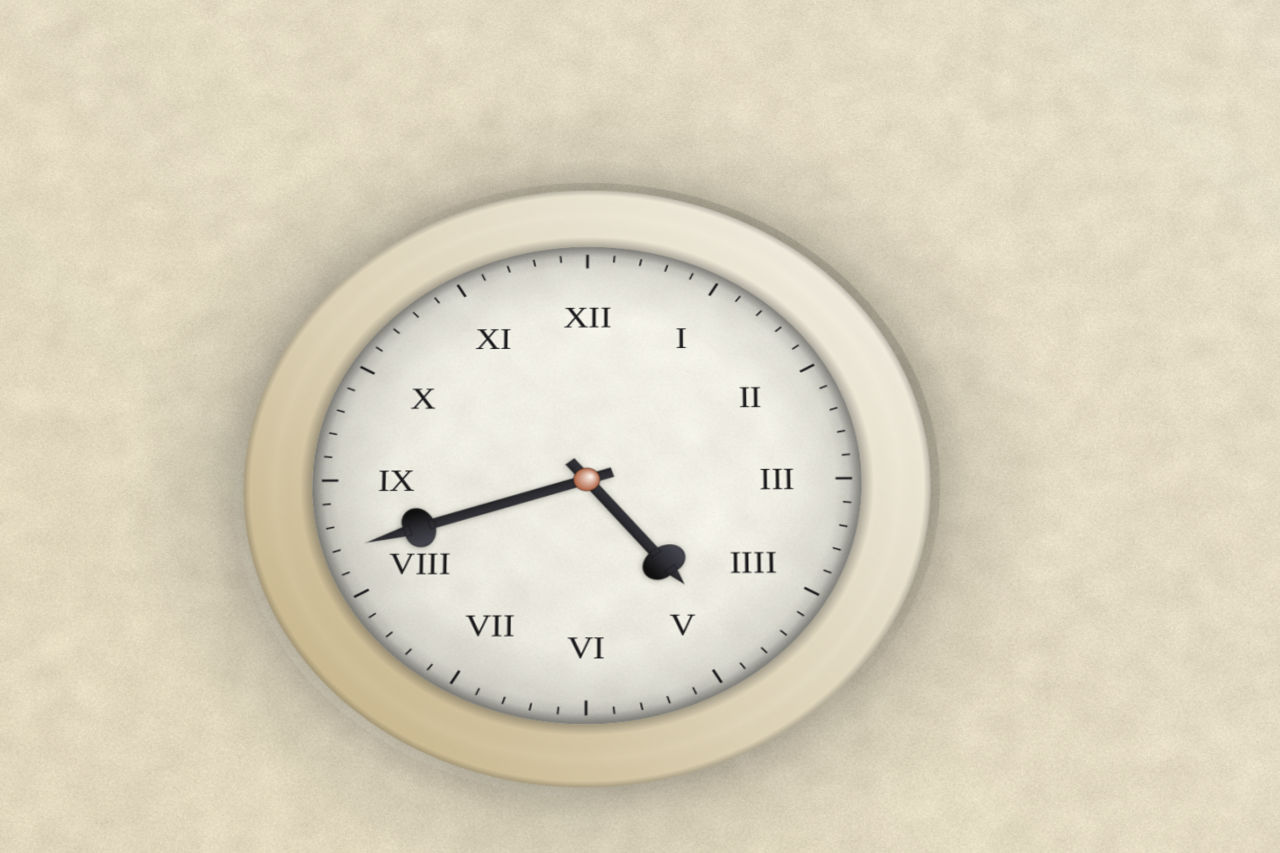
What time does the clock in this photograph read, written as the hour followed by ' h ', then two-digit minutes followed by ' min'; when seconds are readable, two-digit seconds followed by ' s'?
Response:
4 h 42 min
